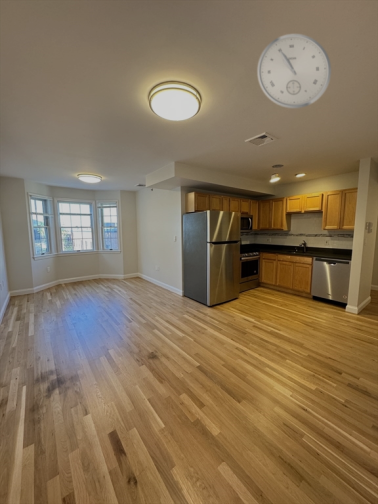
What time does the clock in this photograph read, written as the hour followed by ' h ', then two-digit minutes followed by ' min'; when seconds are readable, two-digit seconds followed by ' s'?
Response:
10 h 55 min
